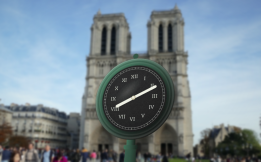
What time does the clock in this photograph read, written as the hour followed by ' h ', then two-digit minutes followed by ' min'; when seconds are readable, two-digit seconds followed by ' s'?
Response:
8 h 11 min
